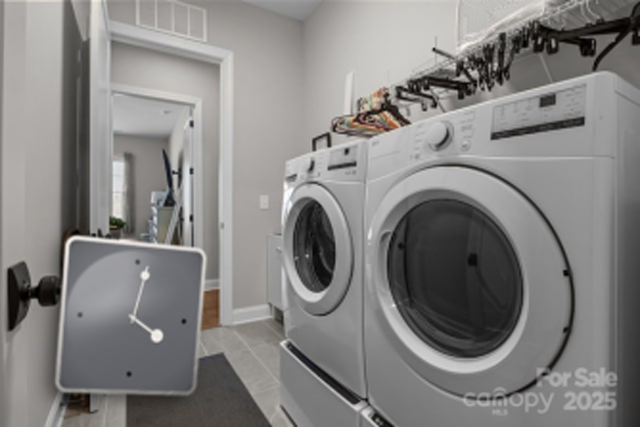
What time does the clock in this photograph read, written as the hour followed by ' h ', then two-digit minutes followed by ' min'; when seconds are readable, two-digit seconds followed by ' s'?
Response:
4 h 02 min
